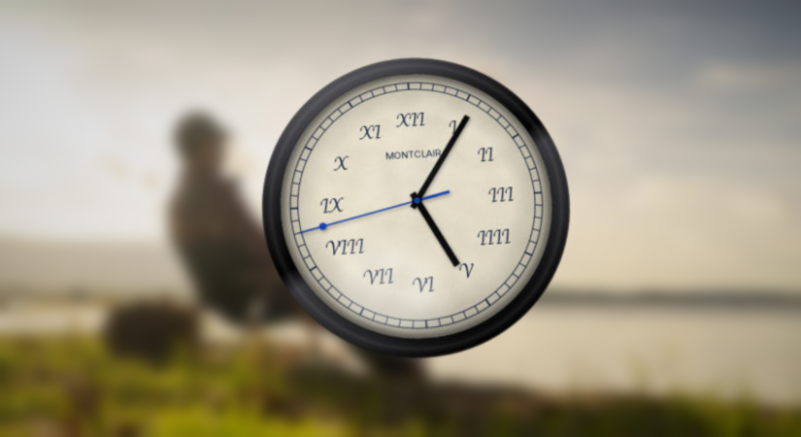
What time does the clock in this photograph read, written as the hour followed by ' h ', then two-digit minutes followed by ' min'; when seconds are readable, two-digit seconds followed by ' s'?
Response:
5 h 05 min 43 s
